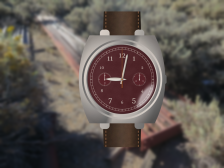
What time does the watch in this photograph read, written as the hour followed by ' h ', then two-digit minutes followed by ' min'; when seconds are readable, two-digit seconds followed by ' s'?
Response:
9 h 02 min
